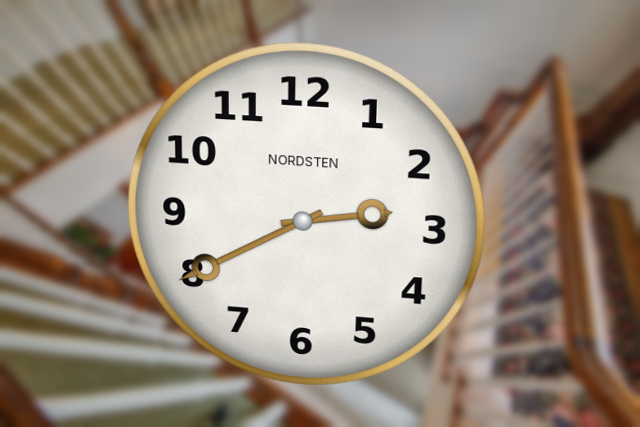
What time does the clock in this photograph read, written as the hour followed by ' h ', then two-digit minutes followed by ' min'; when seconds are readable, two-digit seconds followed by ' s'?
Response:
2 h 40 min
